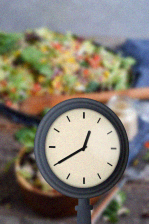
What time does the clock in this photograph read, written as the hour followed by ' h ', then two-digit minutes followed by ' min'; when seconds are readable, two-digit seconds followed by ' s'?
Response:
12 h 40 min
